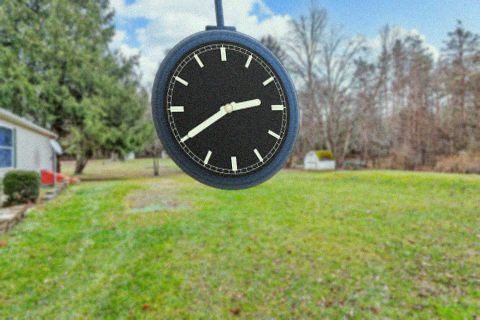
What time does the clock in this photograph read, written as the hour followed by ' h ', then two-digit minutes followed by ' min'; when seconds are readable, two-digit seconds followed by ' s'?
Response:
2 h 40 min
